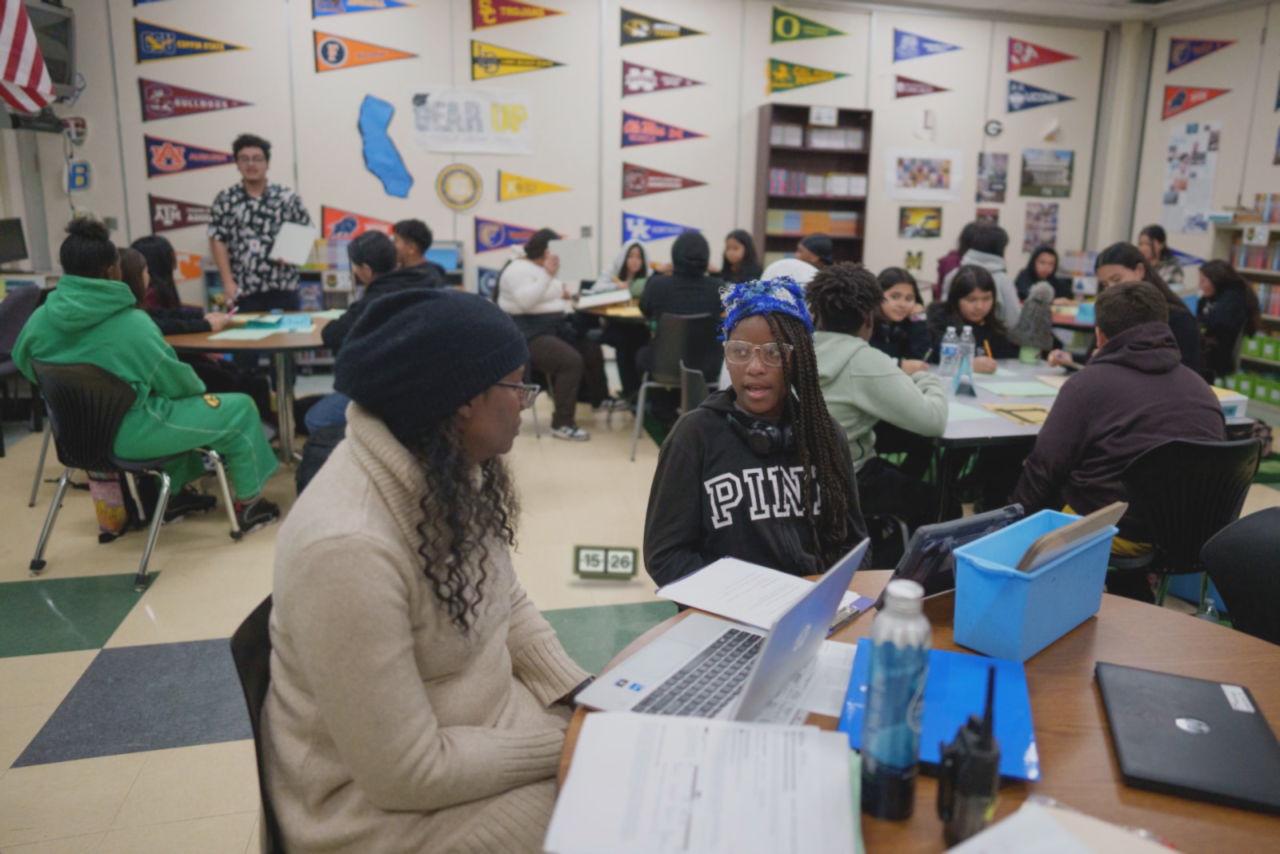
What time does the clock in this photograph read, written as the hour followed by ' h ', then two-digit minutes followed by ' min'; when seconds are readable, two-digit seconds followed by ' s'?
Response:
15 h 26 min
